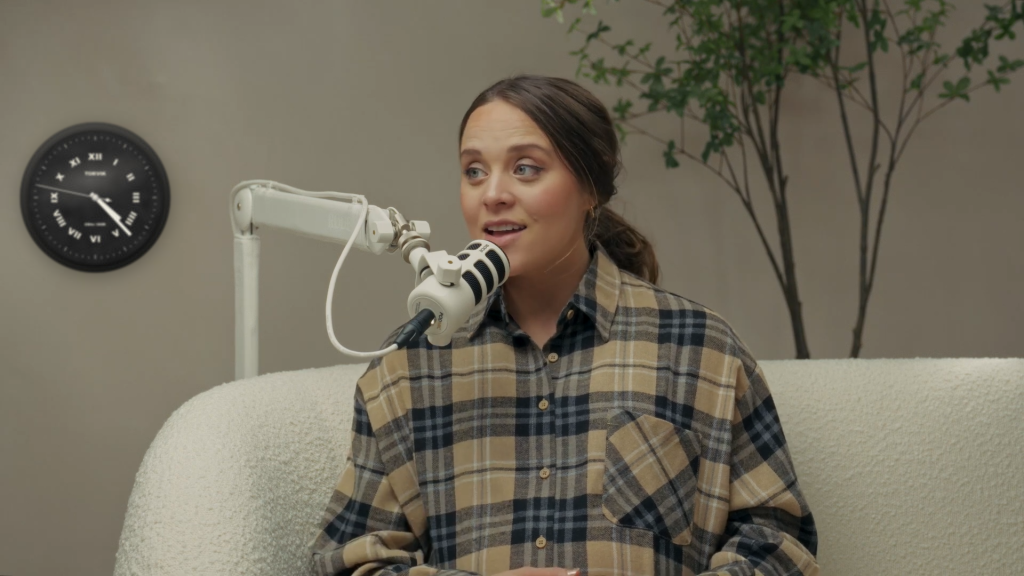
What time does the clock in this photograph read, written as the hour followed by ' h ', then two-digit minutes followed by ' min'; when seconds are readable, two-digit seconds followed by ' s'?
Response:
4 h 22 min 47 s
